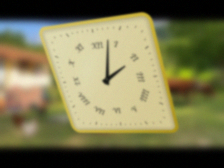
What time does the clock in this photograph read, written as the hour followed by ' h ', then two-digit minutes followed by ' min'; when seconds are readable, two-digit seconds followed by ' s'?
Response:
2 h 03 min
